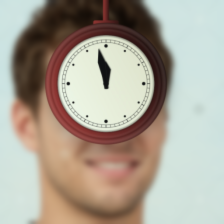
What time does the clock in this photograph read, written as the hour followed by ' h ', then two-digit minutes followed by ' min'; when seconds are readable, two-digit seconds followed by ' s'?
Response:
11 h 58 min
